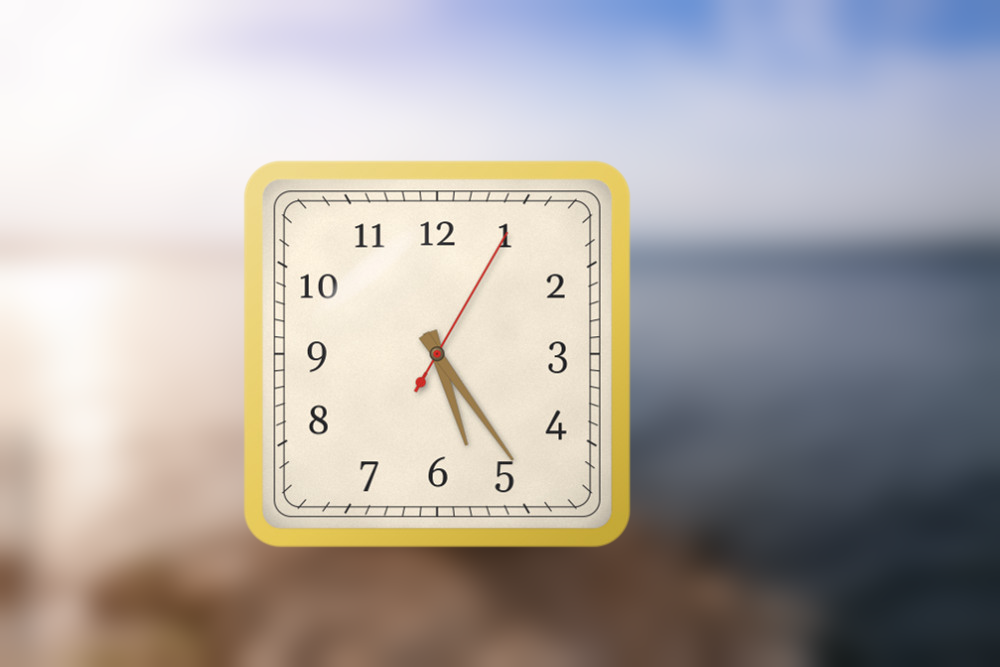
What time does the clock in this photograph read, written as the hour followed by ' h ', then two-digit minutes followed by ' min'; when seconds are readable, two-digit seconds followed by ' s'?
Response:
5 h 24 min 05 s
